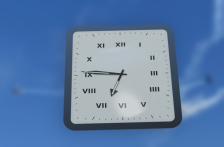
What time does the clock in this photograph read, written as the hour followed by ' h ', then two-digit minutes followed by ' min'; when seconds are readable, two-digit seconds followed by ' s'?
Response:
6 h 46 min
